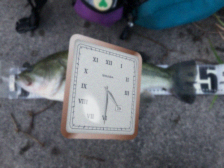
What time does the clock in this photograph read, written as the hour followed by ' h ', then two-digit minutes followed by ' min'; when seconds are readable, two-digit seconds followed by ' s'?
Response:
4 h 30 min
